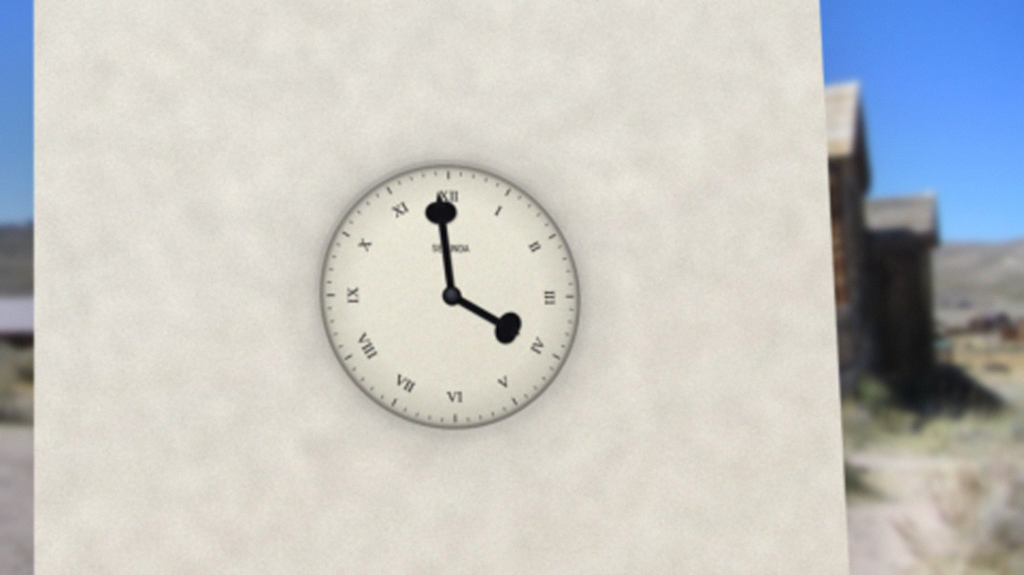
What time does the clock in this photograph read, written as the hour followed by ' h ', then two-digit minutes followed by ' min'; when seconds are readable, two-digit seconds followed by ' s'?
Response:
3 h 59 min
